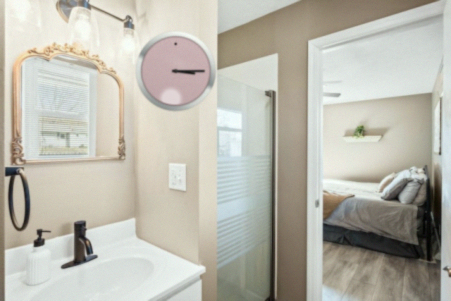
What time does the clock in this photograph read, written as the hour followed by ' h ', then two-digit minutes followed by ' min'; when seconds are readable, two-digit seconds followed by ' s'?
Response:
3 h 15 min
